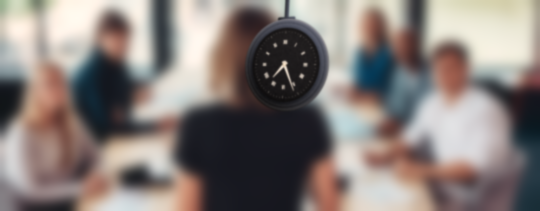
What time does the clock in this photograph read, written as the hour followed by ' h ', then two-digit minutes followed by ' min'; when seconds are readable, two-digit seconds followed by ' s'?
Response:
7 h 26 min
